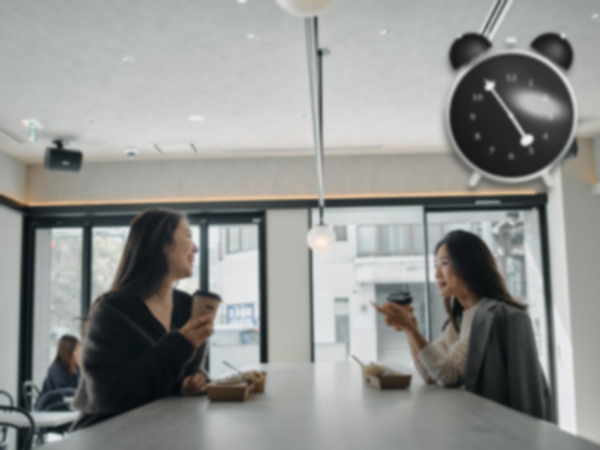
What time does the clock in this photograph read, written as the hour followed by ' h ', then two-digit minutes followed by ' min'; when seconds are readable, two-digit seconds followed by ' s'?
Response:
4 h 54 min
